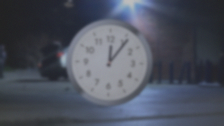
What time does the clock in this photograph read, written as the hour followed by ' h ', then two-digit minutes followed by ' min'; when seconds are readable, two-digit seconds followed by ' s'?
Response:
12 h 06 min
